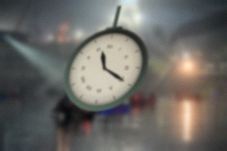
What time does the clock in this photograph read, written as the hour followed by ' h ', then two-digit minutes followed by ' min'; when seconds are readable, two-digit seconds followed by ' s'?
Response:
11 h 20 min
